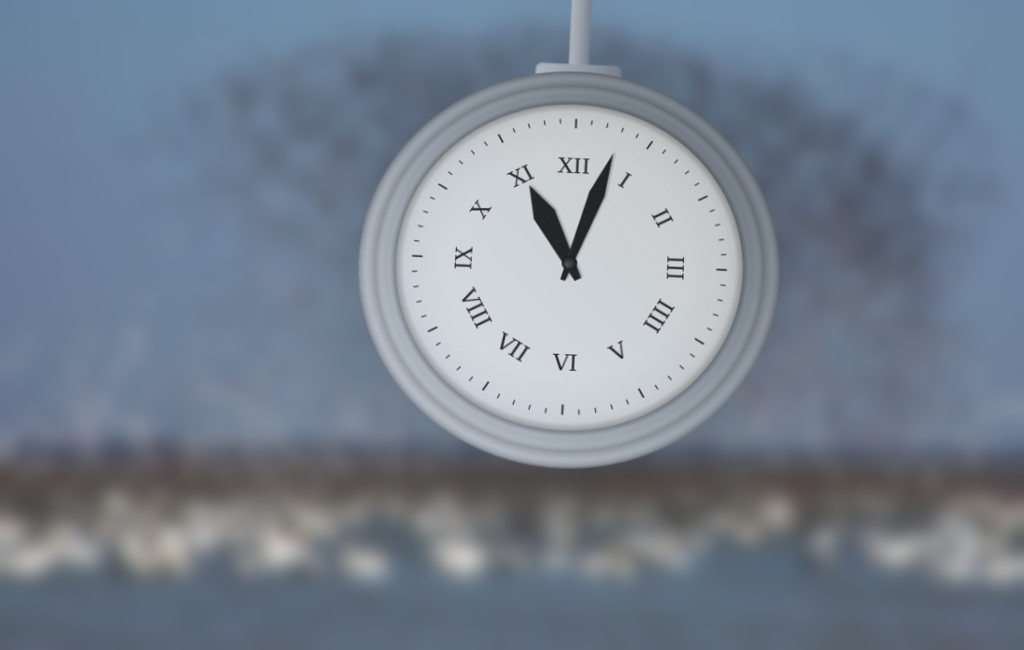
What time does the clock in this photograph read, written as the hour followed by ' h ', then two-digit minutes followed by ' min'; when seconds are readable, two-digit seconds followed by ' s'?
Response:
11 h 03 min
